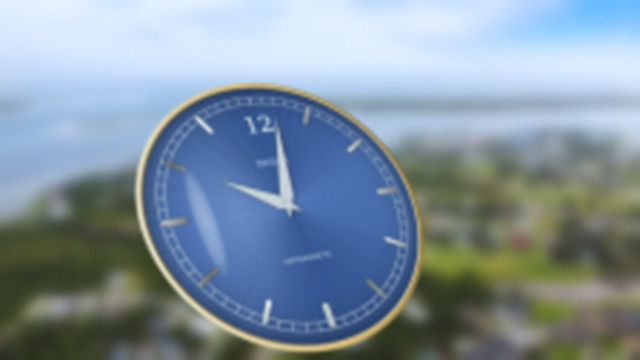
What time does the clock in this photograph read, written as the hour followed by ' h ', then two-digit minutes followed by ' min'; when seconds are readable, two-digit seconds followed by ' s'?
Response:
10 h 02 min
